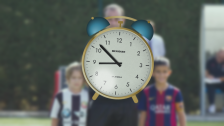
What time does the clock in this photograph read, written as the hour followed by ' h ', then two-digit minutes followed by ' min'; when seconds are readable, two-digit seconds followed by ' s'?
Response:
8 h 52 min
